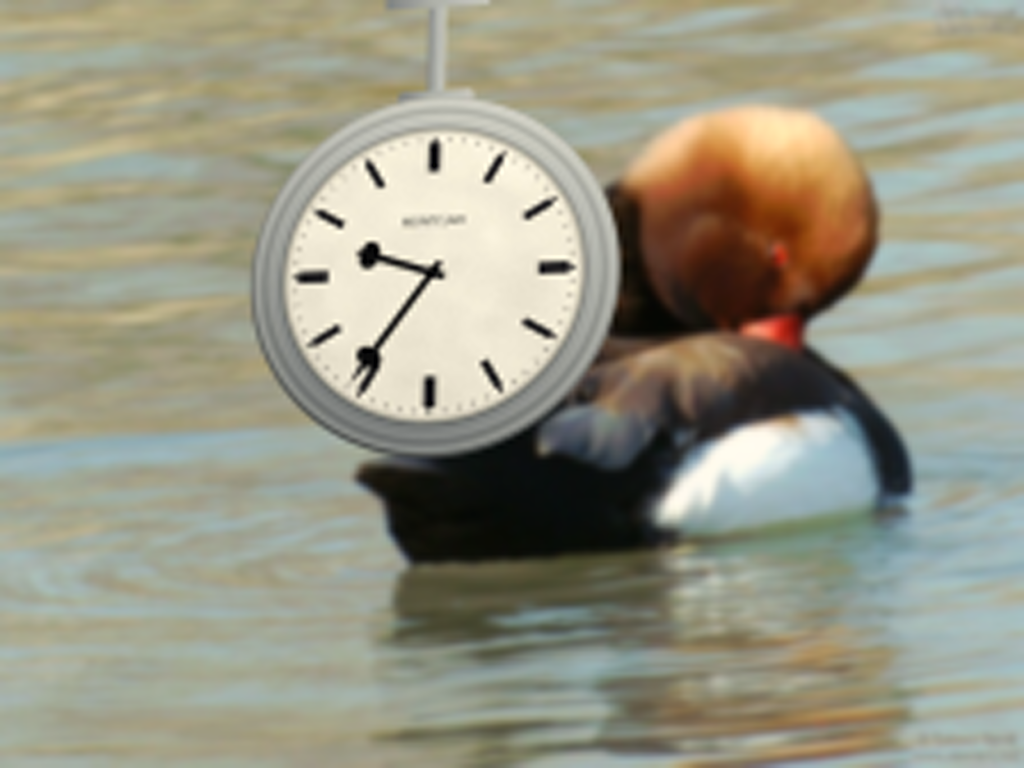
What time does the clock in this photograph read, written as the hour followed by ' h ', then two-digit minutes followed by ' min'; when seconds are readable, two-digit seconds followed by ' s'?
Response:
9 h 36 min
